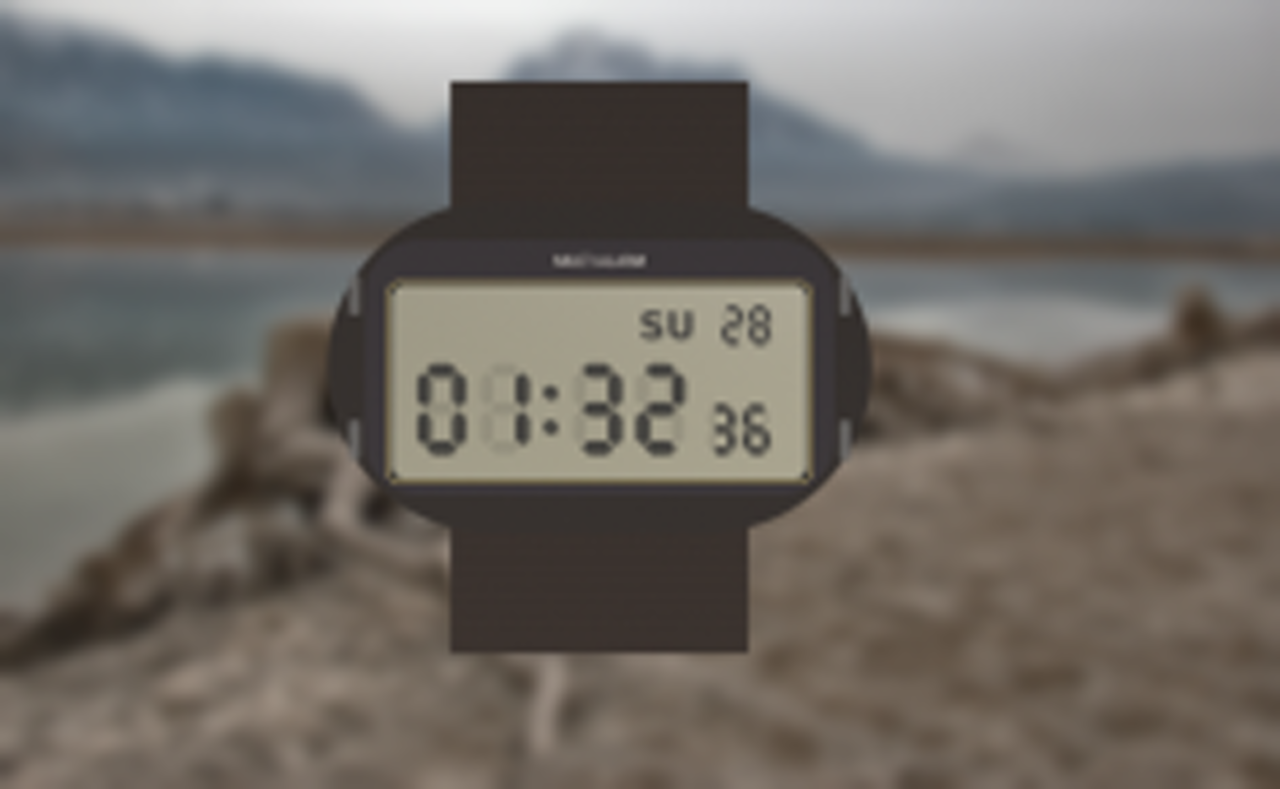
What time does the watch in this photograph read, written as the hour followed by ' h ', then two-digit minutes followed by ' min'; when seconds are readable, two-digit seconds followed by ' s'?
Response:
1 h 32 min 36 s
